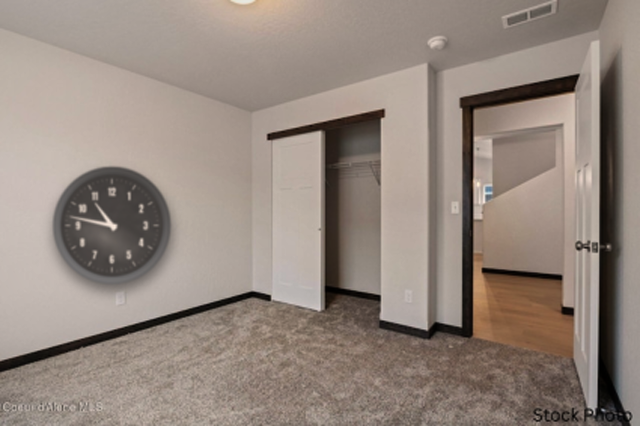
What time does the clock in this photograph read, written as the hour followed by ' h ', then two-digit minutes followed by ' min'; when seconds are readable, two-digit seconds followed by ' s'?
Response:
10 h 47 min
